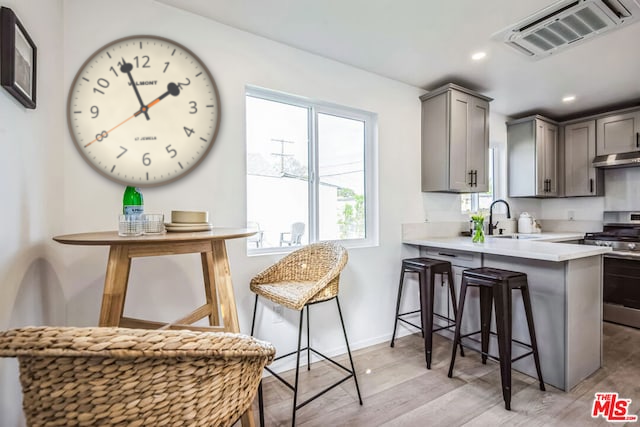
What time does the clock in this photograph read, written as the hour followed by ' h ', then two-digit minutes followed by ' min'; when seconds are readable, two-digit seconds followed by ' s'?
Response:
1 h 56 min 40 s
